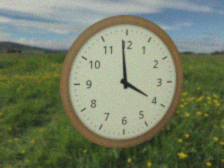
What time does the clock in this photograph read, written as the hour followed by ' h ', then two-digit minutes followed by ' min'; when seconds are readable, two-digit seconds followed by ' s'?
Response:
3 h 59 min
